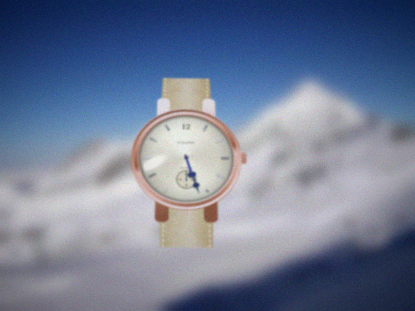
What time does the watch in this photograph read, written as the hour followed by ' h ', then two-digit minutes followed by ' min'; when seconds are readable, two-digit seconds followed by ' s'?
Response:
5 h 27 min
